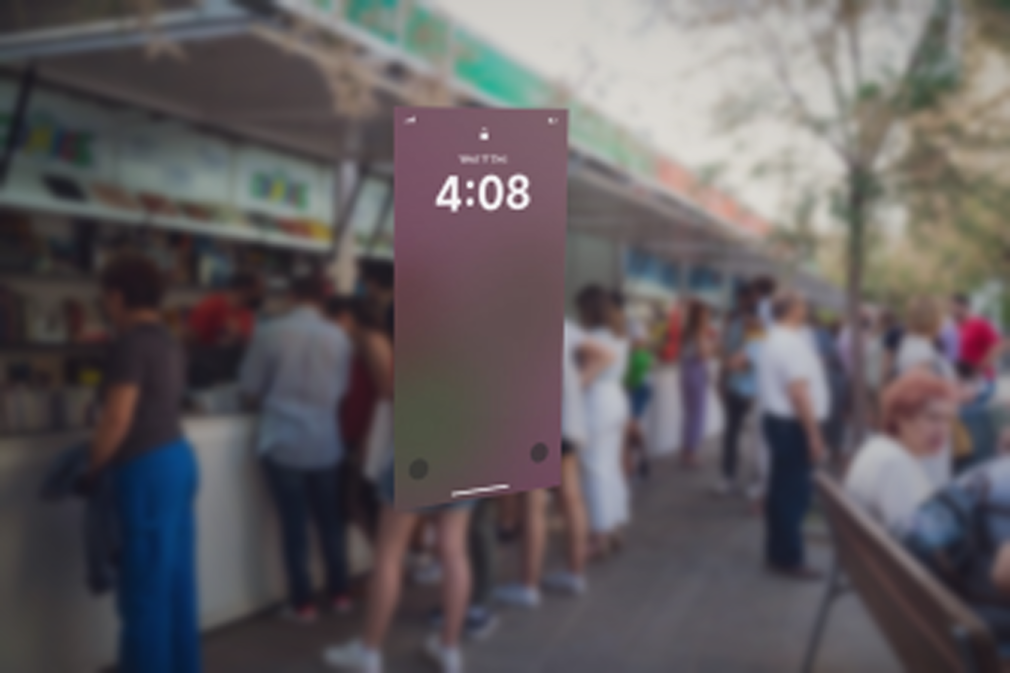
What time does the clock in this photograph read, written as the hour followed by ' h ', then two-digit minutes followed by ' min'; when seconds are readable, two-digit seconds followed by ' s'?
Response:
4 h 08 min
